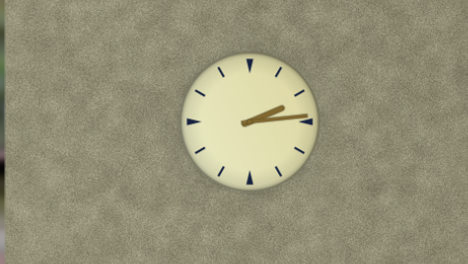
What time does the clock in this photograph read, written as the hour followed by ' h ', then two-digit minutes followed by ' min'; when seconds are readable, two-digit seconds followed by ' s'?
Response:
2 h 14 min
